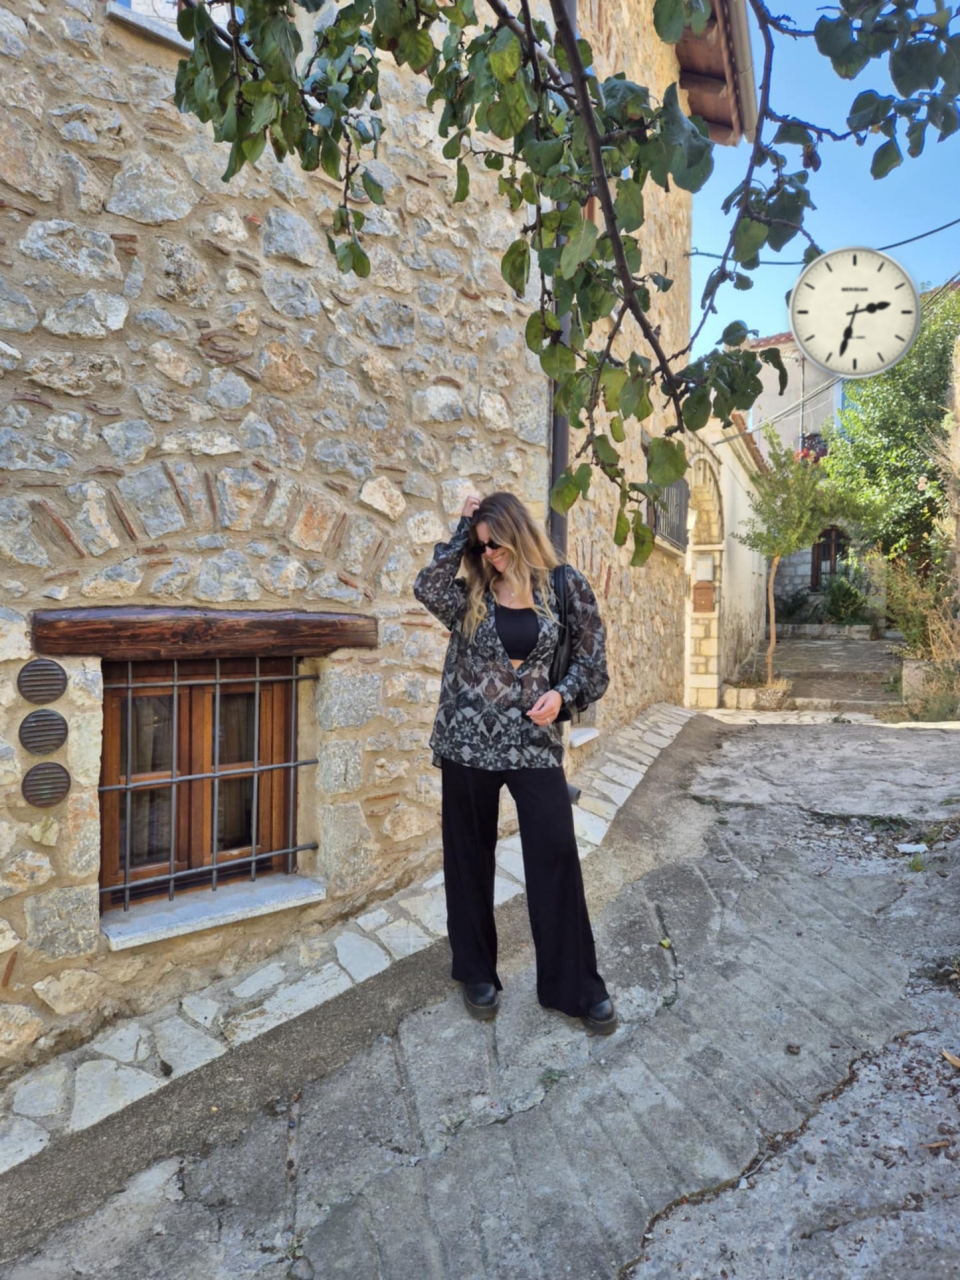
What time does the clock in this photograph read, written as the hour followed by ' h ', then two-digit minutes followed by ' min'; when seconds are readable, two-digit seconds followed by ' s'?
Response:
2 h 33 min
